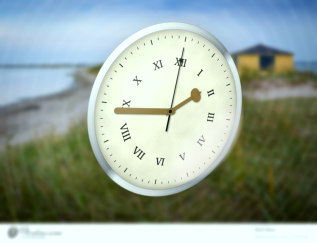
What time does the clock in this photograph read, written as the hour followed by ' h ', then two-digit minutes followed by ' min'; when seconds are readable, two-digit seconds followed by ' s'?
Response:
1 h 44 min 00 s
